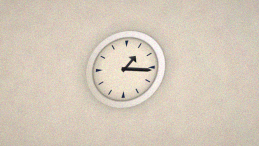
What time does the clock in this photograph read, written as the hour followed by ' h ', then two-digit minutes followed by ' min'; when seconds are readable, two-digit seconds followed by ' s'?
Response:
1 h 16 min
